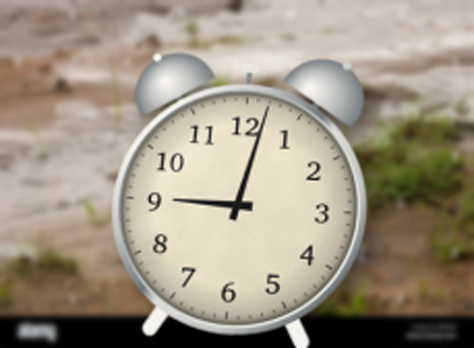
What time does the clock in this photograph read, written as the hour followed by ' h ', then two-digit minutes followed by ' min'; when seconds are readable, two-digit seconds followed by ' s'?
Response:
9 h 02 min
